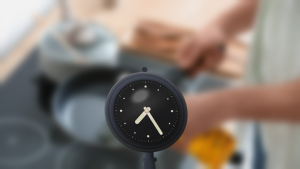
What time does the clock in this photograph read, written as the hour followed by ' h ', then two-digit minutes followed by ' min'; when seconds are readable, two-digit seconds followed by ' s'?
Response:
7 h 25 min
